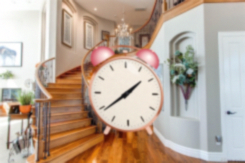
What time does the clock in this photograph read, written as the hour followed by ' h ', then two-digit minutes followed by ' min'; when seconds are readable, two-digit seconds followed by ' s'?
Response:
1 h 39 min
